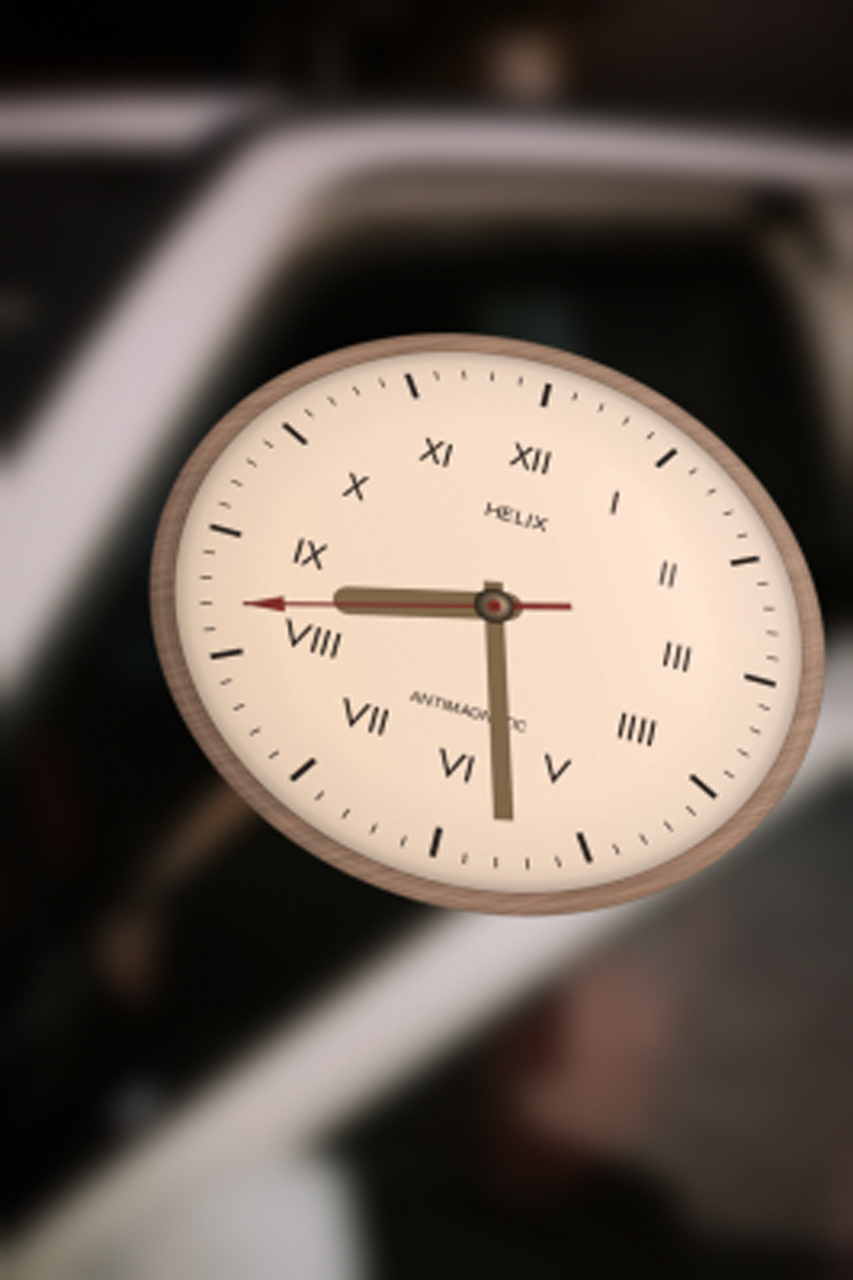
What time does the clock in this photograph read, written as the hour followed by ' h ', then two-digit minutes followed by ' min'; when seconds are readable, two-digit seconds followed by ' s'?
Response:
8 h 27 min 42 s
